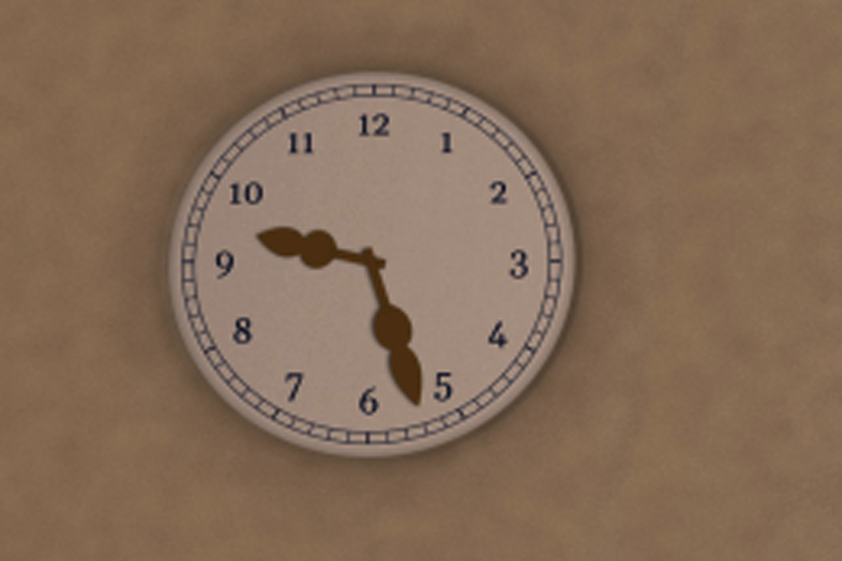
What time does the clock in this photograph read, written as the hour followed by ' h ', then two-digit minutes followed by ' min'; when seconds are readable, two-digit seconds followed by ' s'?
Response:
9 h 27 min
